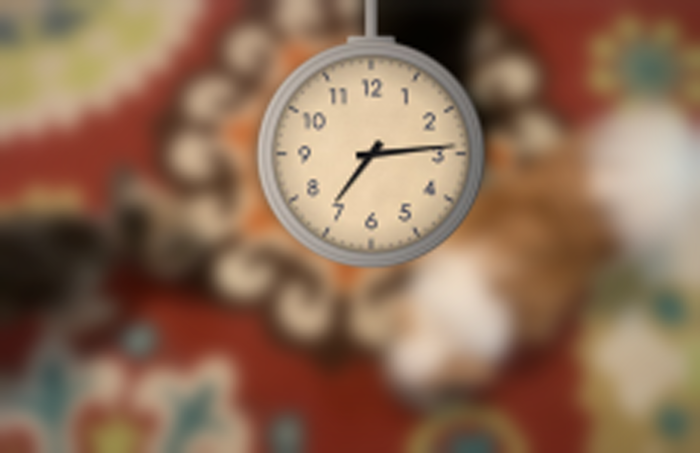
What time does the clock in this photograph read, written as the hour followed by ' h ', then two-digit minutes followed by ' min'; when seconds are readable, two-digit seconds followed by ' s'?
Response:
7 h 14 min
